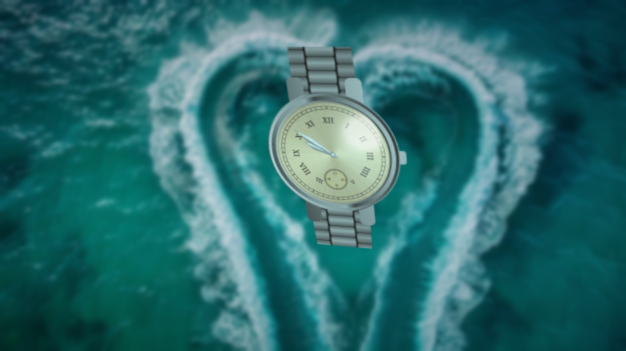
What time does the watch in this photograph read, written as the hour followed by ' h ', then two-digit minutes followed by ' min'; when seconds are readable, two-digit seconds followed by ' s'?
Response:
9 h 51 min
